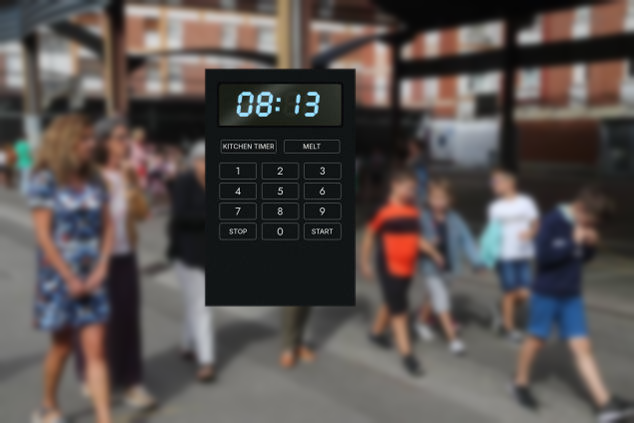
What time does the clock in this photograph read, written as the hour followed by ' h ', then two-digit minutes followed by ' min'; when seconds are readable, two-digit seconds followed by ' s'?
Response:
8 h 13 min
